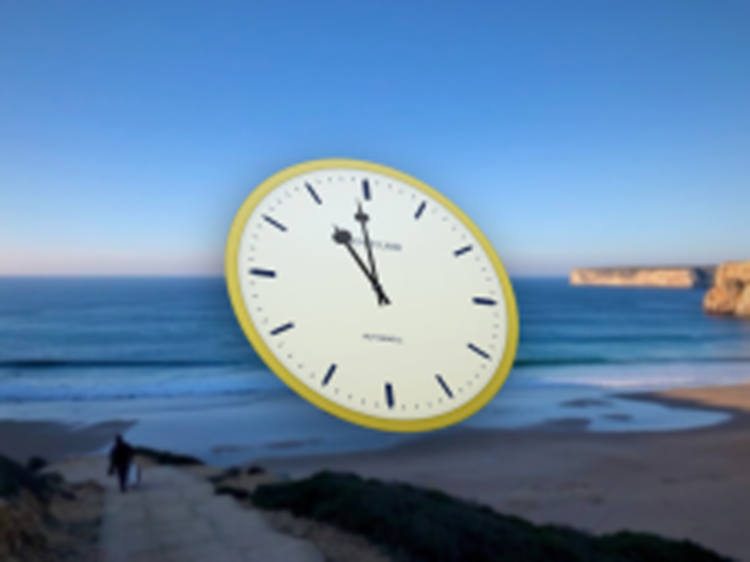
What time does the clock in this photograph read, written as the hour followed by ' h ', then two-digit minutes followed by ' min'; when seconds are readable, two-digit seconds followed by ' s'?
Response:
10 h 59 min
